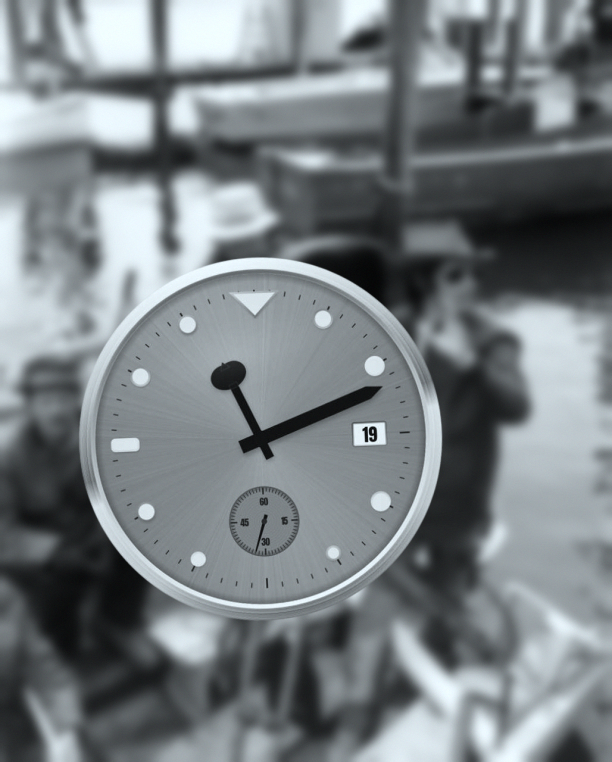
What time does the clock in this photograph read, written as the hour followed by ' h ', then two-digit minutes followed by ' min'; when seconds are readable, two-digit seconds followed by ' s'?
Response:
11 h 11 min 33 s
